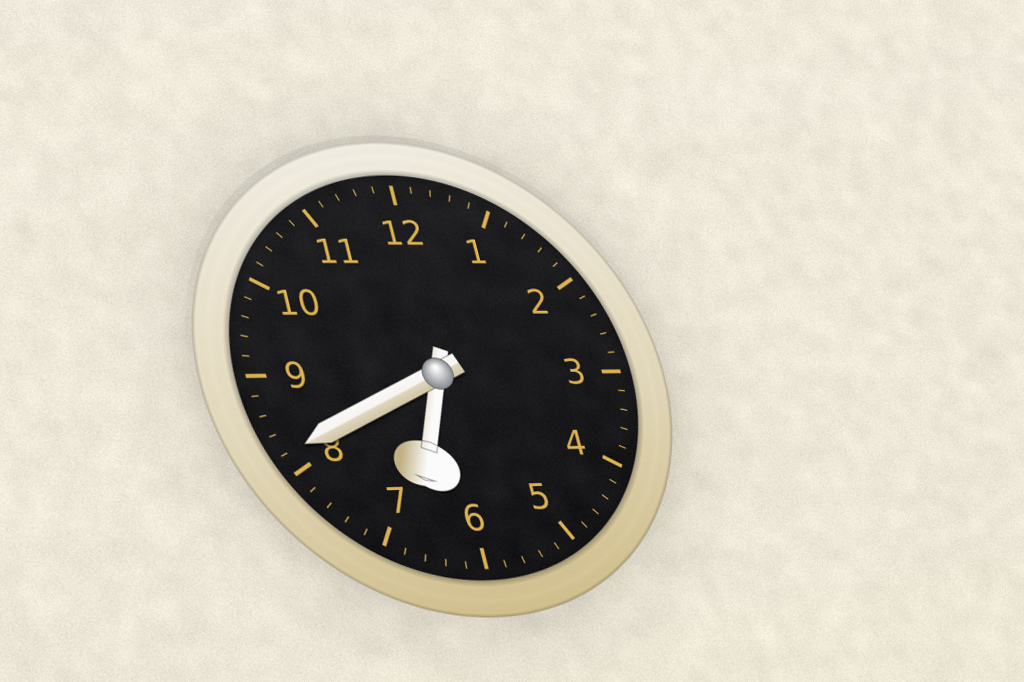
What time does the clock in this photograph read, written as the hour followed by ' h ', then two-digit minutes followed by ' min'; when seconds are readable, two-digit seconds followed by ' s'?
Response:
6 h 41 min
